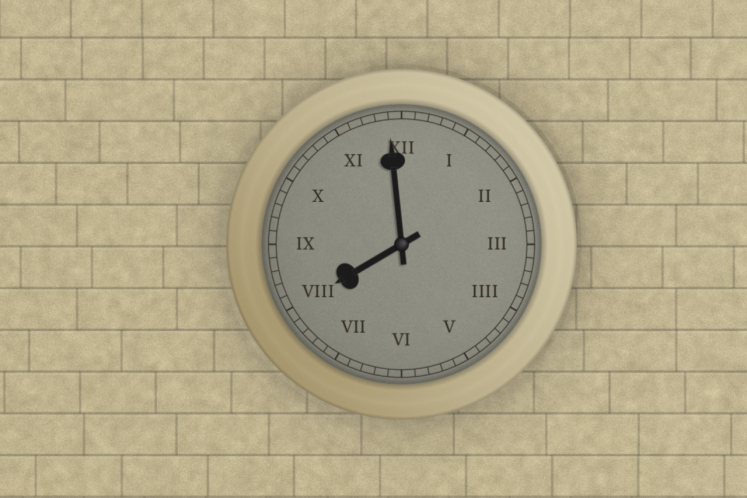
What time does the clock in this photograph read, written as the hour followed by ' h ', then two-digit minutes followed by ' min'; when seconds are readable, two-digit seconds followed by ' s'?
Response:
7 h 59 min
